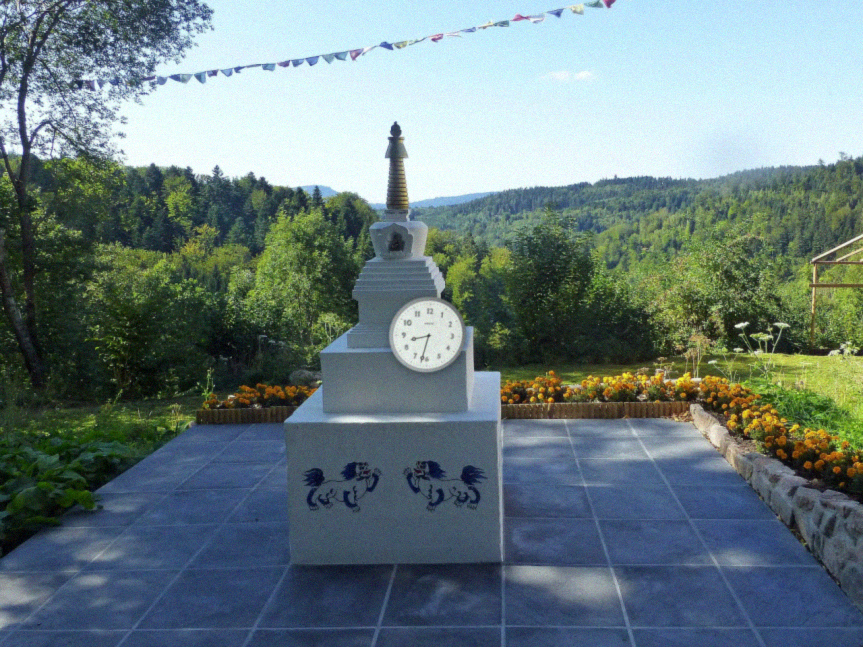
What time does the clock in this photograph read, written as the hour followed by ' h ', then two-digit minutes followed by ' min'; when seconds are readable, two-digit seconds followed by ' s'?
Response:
8 h 32 min
